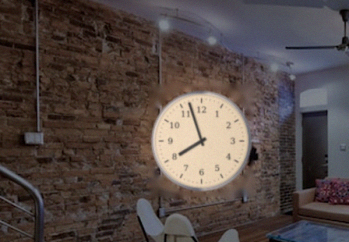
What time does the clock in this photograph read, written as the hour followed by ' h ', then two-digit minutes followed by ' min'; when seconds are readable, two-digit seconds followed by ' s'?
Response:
7 h 57 min
